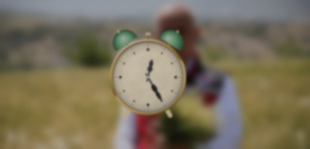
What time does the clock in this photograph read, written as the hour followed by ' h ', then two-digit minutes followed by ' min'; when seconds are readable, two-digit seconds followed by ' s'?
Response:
12 h 25 min
